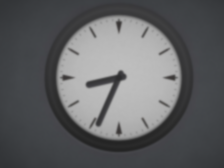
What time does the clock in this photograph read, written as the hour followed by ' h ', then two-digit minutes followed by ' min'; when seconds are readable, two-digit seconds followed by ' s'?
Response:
8 h 34 min
